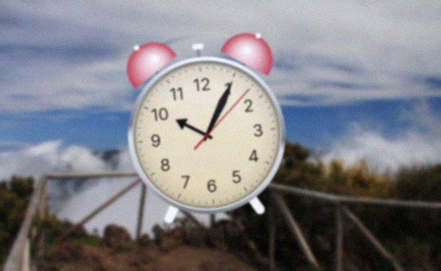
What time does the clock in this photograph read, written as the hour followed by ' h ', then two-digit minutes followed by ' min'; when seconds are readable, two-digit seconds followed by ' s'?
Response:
10 h 05 min 08 s
